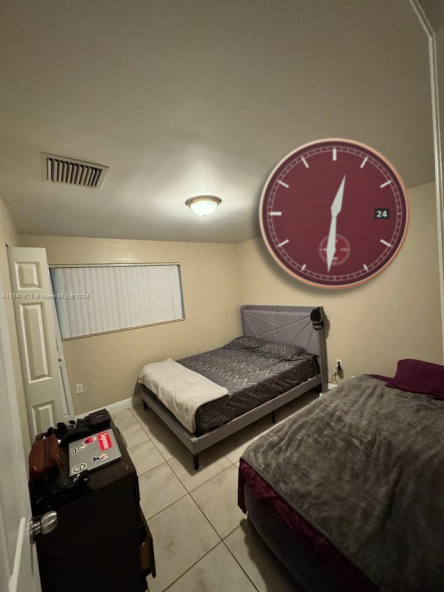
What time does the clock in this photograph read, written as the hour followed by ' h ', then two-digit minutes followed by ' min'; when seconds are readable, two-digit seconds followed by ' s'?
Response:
12 h 31 min
